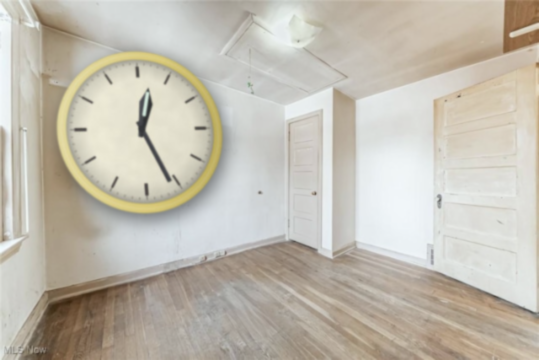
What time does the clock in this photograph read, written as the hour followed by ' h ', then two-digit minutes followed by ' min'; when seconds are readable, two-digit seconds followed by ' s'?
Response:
12 h 26 min
